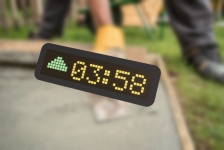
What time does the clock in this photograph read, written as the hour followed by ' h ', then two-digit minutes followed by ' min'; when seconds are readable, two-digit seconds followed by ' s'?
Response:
3 h 58 min
